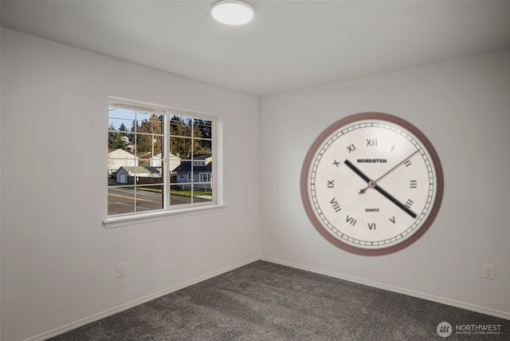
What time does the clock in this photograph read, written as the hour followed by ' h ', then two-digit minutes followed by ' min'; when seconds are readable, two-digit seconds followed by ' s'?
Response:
10 h 21 min 09 s
